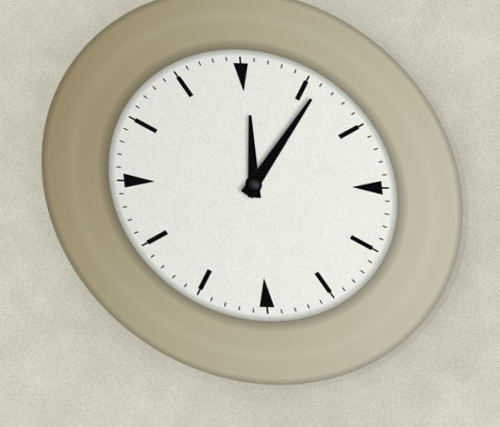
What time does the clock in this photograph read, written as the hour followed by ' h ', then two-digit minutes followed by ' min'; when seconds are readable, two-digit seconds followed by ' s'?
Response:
12 h 06 min
